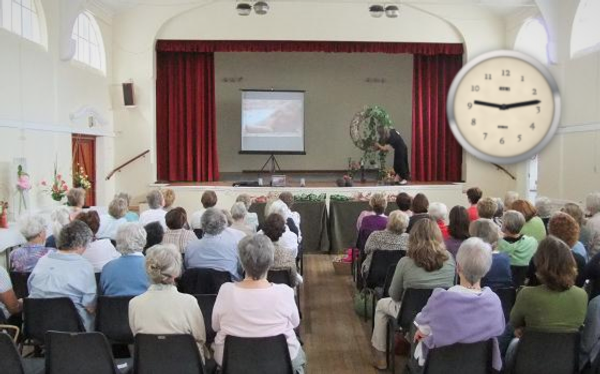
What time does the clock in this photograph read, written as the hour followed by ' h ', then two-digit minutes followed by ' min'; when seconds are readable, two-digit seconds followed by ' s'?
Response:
9 h 13 min
